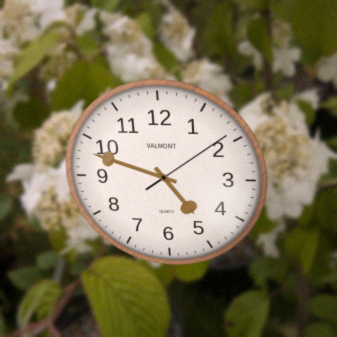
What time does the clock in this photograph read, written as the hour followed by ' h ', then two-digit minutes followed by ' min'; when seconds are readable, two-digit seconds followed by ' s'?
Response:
4 h 48 min 09 s
